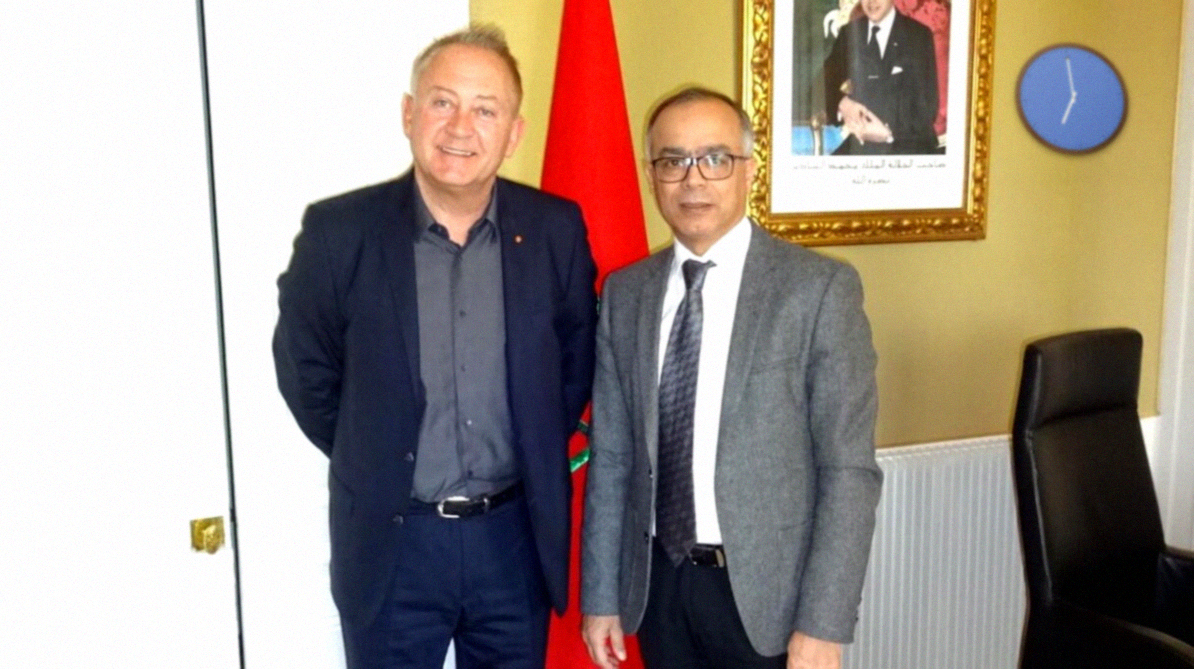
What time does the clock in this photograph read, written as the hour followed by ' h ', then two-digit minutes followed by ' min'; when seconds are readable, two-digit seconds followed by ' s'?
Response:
7 h 00 min
